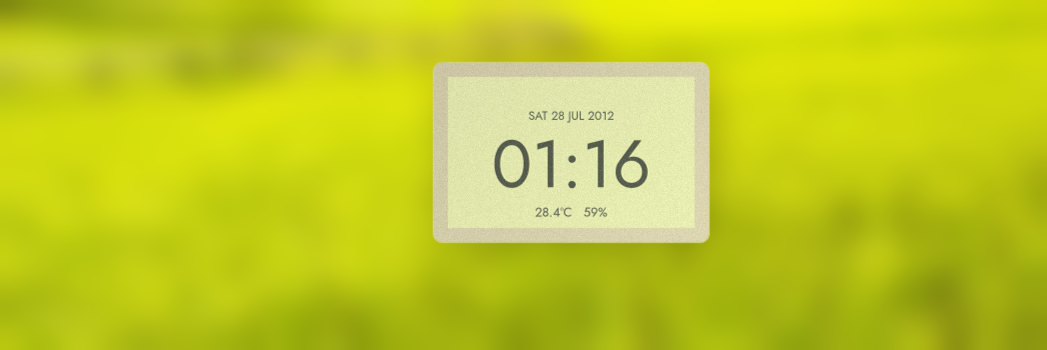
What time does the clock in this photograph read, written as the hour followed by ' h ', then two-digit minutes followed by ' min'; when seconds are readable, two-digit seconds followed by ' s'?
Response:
1 h 16 min
